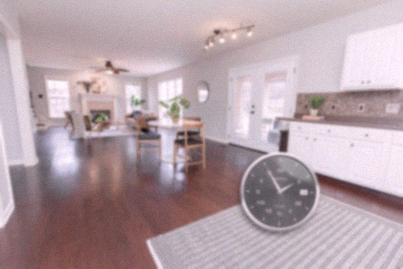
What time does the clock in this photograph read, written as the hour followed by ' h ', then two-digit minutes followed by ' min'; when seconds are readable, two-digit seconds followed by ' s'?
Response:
1 h 55 min
